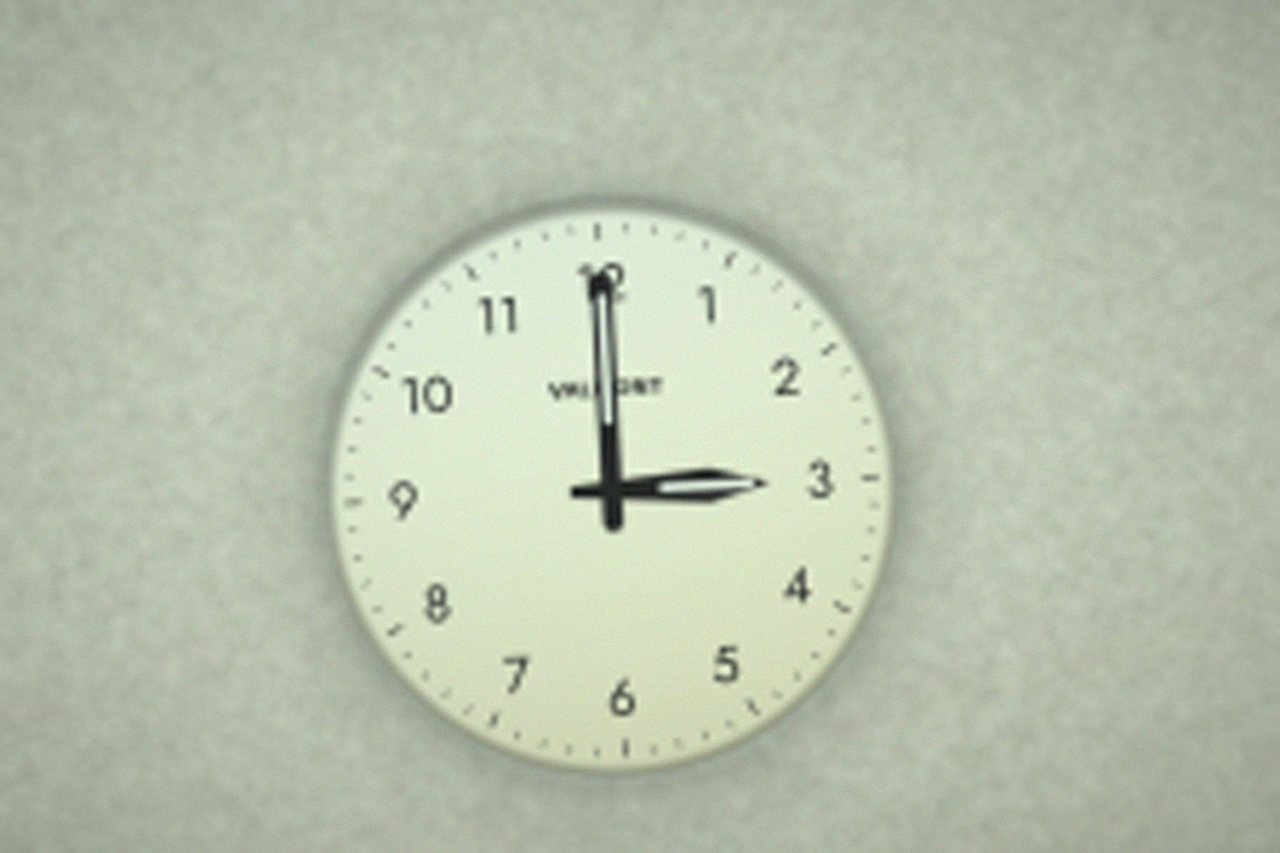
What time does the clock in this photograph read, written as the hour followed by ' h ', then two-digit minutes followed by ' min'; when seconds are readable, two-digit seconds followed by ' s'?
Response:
3 h 00 min
